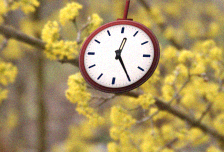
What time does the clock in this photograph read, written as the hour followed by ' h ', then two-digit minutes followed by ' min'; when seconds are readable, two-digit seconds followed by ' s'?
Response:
12 h 25 min
